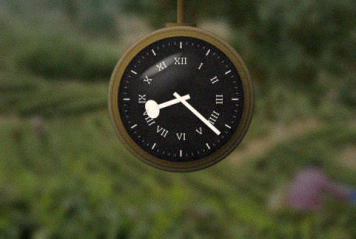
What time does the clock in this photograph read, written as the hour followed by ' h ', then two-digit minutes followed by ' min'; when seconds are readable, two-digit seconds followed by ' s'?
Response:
8 h 22 min
